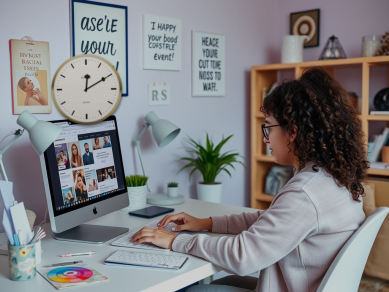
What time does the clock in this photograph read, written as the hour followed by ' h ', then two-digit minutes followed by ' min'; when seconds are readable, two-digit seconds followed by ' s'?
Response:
12 h 10 min
